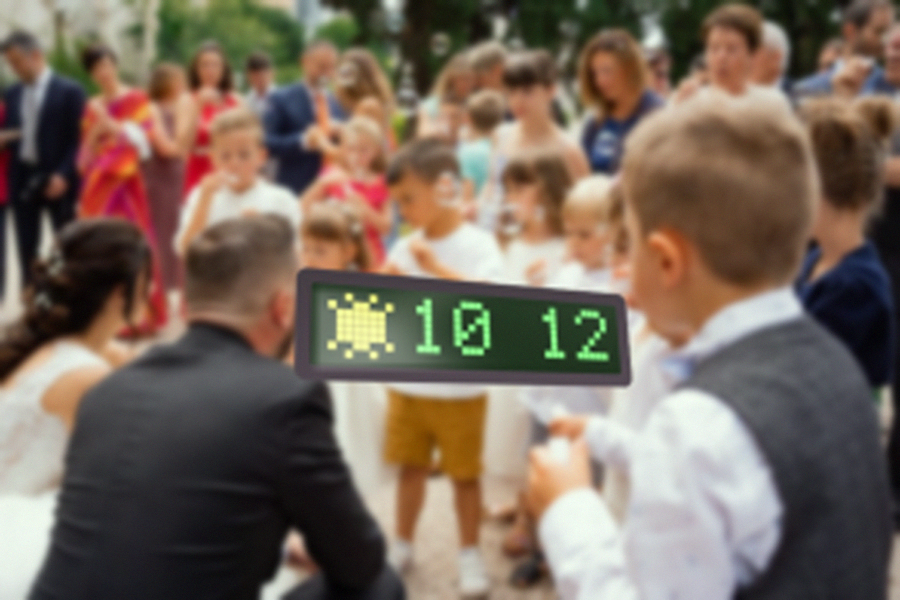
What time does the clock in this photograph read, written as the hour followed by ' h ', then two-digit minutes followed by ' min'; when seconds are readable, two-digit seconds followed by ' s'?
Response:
10 h 12 min
